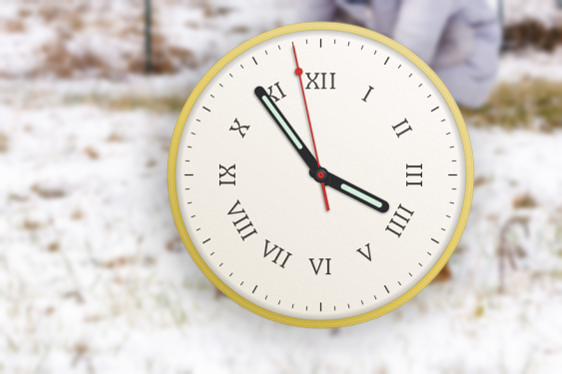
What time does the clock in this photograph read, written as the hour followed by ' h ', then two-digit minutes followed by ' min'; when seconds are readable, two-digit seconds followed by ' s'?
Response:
3 h 53 min 58 s
